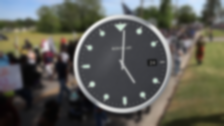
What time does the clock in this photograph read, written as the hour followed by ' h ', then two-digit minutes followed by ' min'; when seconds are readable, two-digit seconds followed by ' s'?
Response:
5 h 01 min
